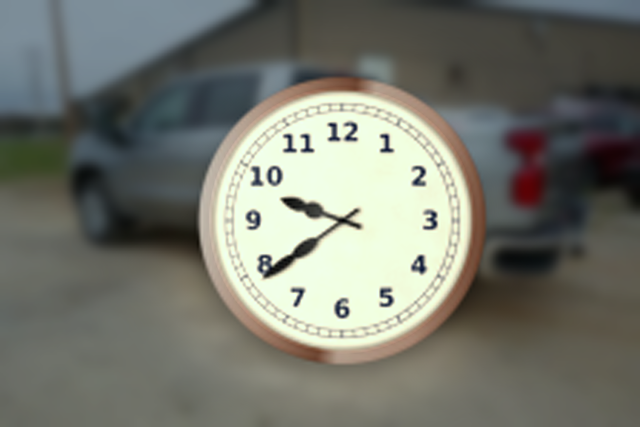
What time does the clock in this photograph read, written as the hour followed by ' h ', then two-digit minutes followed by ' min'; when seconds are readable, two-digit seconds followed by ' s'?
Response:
9 h 39 min
